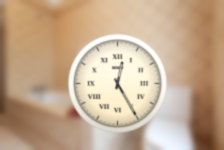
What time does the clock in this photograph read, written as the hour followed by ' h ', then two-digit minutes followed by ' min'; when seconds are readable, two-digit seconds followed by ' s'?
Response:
12 h 25 min
